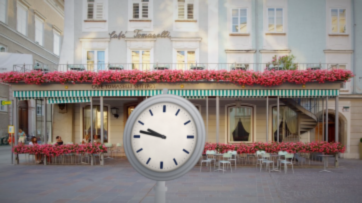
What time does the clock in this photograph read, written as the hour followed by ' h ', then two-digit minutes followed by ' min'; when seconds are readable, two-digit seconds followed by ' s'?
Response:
9 h 47 min
